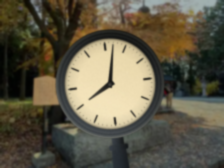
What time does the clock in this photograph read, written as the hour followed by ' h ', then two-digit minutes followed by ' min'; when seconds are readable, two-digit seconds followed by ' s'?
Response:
8 h 02 min
